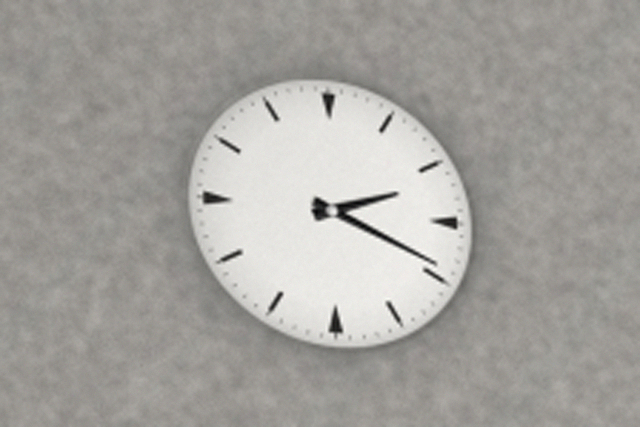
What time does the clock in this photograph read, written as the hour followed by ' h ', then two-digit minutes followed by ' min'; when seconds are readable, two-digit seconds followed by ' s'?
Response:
2 h 19 min
